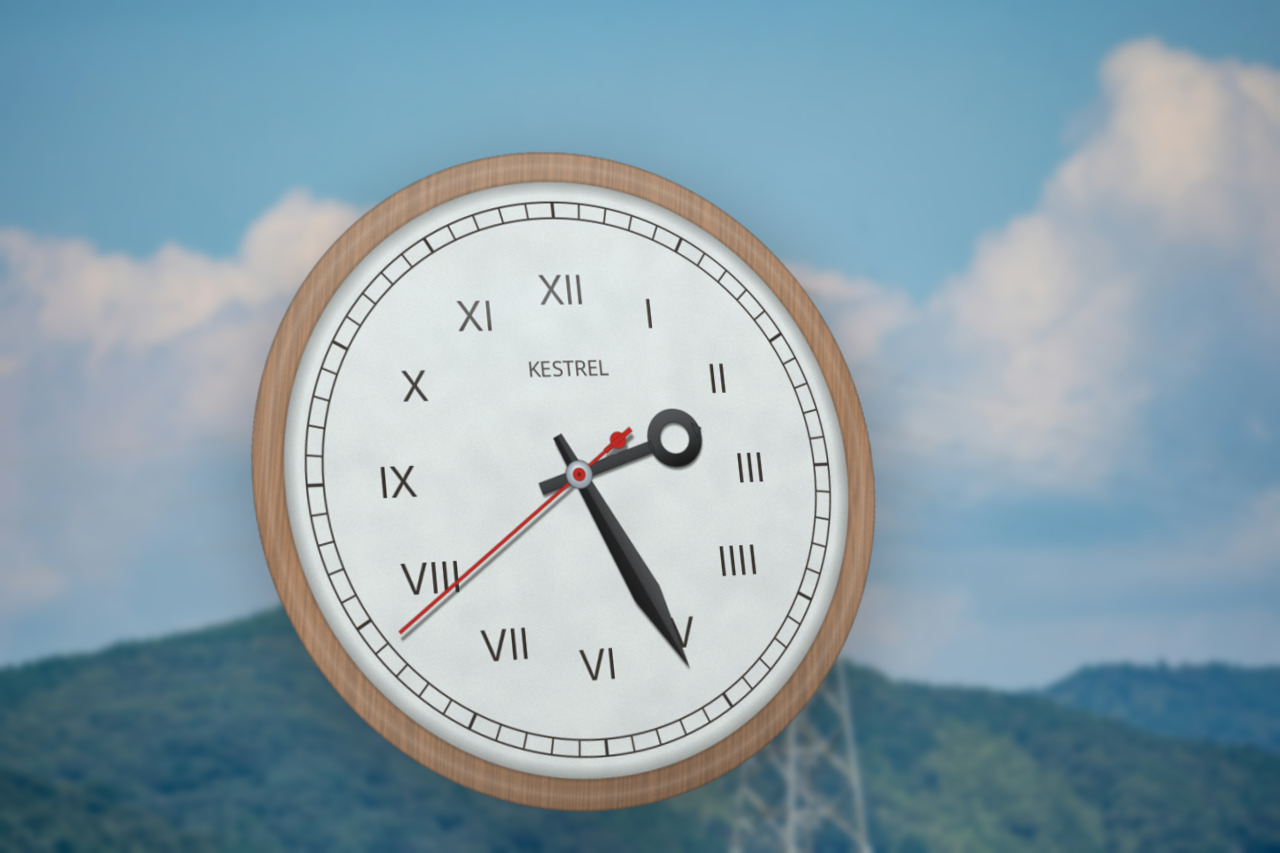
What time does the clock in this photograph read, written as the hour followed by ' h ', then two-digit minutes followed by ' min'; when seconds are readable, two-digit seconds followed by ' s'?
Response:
2 h 25 min 39 s
